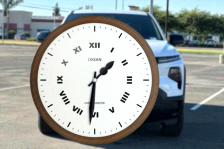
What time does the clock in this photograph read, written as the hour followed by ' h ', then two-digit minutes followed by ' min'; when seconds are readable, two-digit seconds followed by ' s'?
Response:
1 h 31 min
